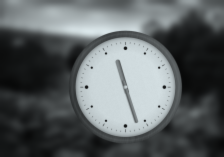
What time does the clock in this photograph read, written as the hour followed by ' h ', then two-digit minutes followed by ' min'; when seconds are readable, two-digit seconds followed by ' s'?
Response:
11 h 27 min
